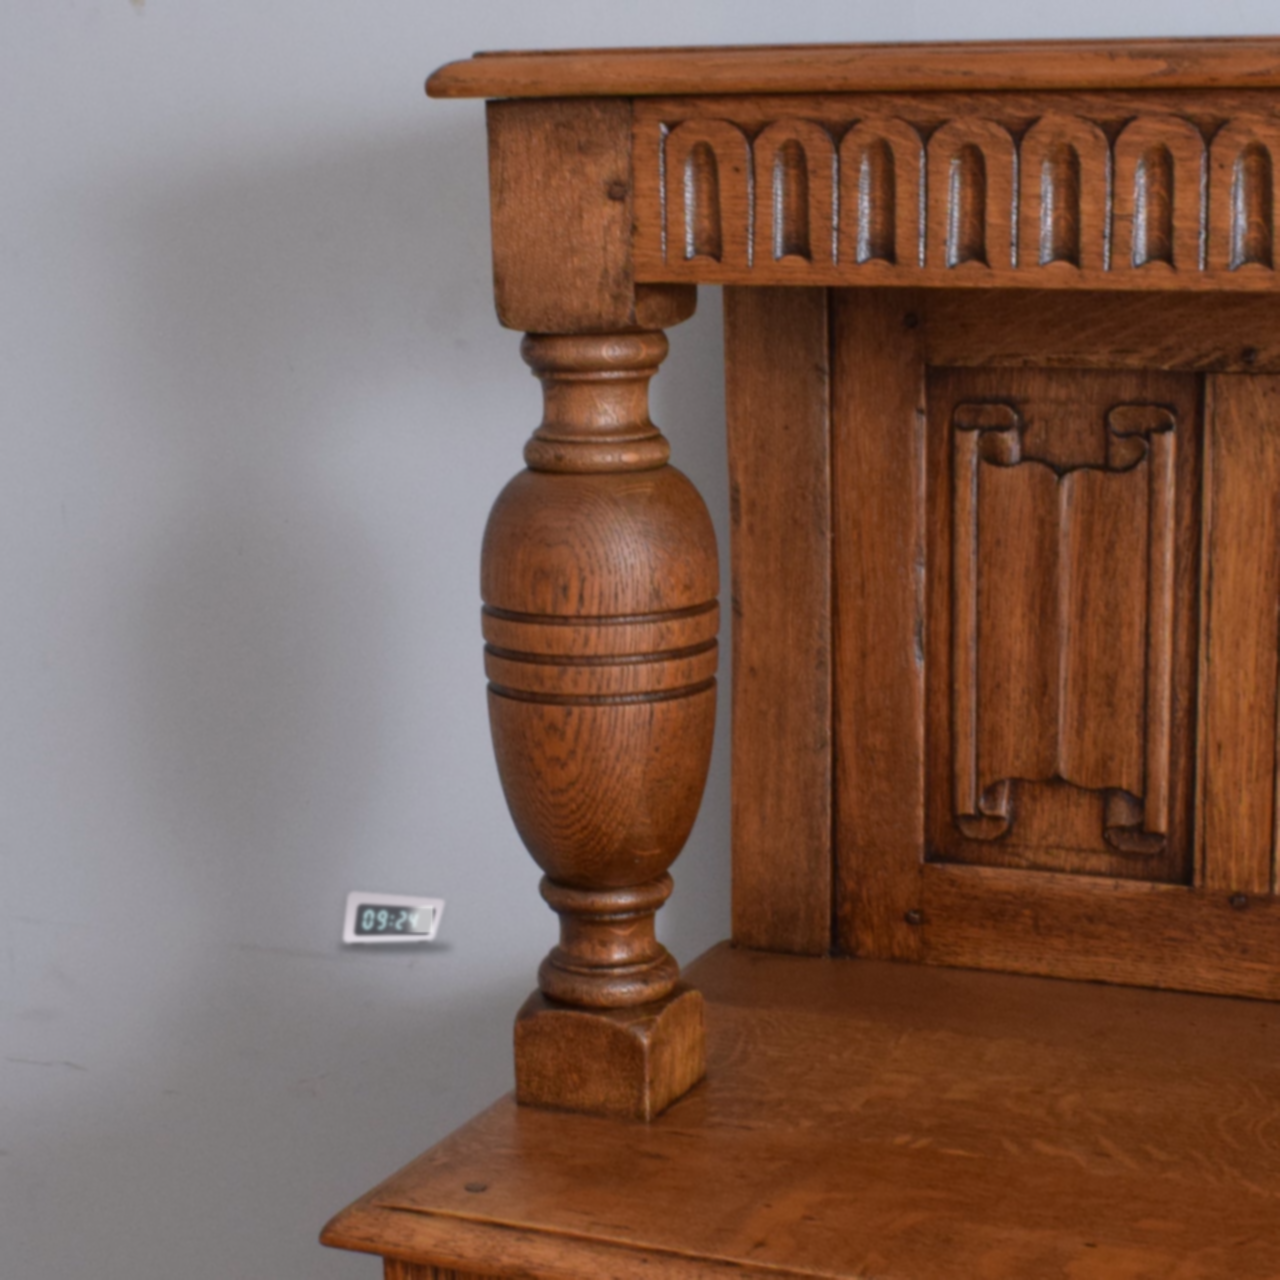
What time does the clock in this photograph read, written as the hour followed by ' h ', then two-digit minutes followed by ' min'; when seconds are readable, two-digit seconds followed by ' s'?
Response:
9 h 24 min
